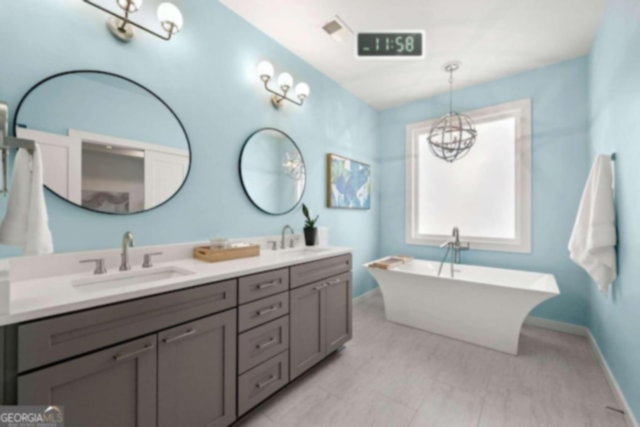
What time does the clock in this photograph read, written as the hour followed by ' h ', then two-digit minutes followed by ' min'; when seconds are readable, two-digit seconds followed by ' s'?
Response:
11 h 58 min
